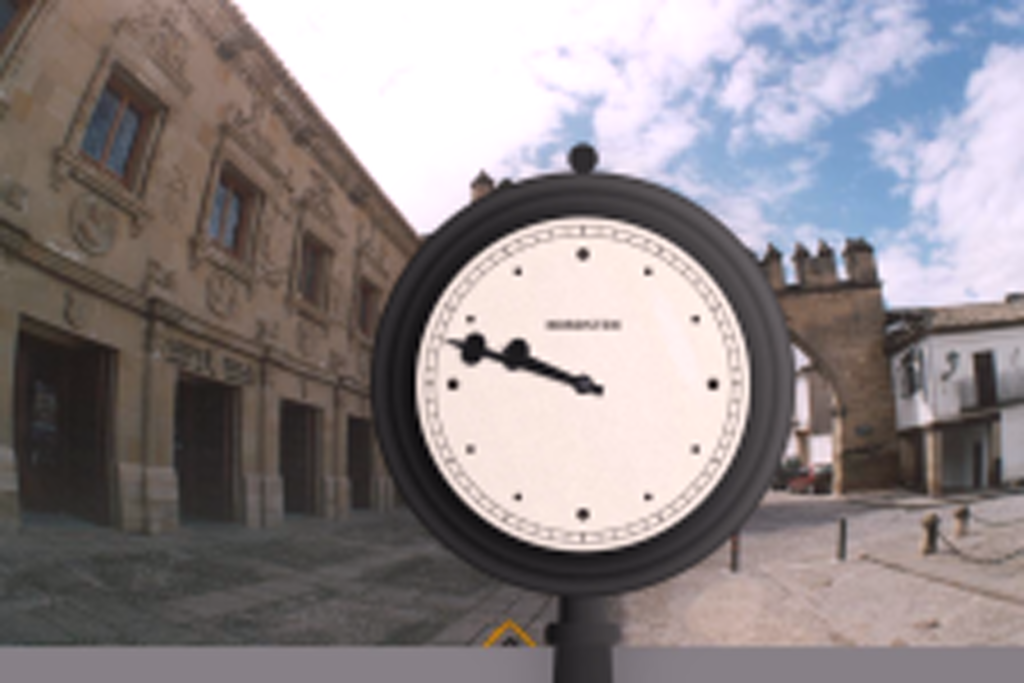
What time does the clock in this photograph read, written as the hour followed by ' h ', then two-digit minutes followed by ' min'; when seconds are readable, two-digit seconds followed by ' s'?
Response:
9 h 48 min
